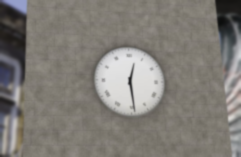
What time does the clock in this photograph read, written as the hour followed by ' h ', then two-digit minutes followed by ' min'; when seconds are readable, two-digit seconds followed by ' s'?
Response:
12 h 29 min
